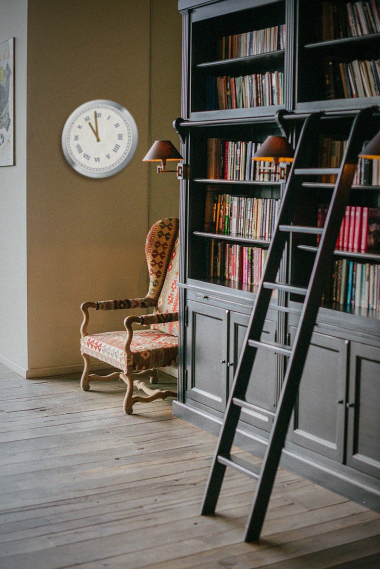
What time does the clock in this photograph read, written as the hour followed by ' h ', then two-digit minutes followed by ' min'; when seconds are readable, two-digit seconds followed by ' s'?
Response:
10 h 59 min
